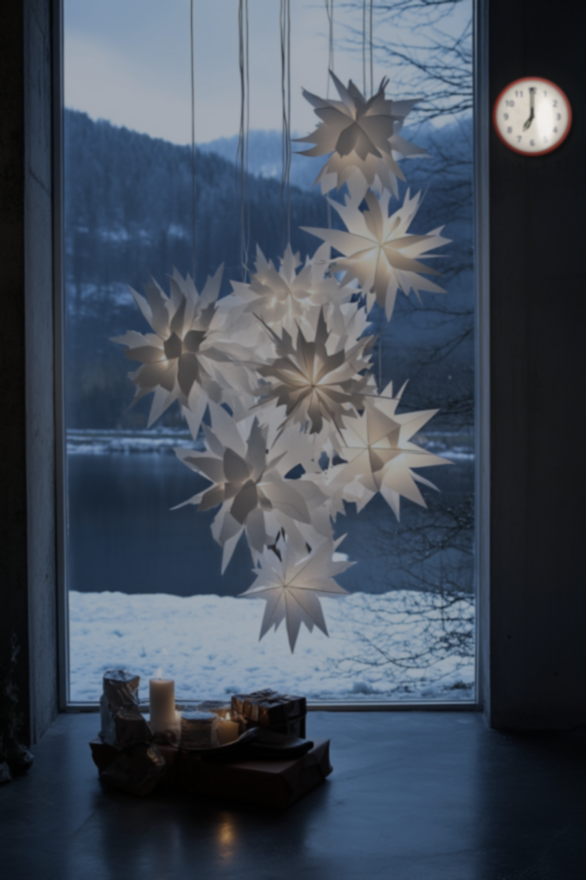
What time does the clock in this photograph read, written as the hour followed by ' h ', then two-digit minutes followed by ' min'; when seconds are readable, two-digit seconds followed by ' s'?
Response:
7 h 00 min
